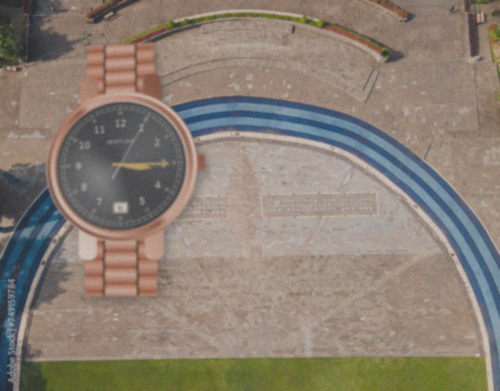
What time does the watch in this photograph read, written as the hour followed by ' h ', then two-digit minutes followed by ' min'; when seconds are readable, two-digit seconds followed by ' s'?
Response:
3 h 15 min 05 s
